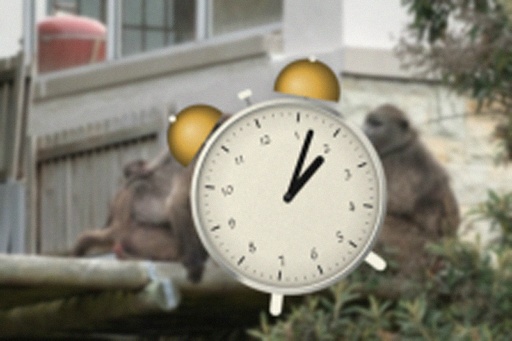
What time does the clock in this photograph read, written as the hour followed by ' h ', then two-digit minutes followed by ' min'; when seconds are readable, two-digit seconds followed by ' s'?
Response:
2 h 07 min
